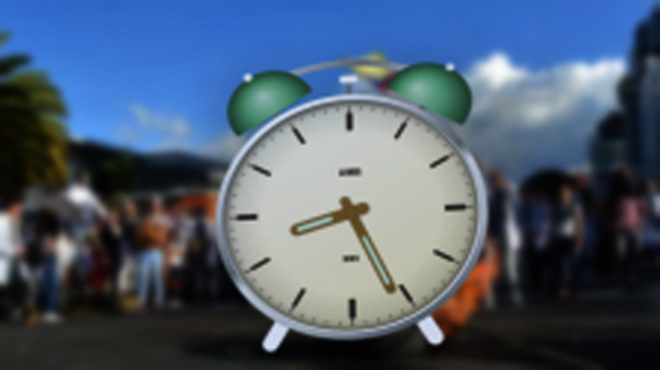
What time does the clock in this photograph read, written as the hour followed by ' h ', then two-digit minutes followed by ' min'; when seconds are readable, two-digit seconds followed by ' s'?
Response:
8 h 26 min
